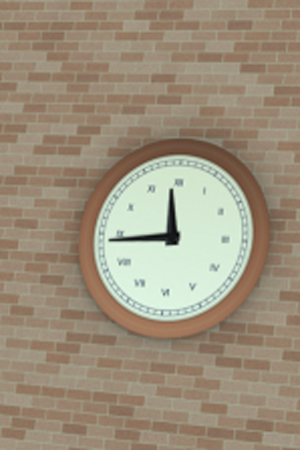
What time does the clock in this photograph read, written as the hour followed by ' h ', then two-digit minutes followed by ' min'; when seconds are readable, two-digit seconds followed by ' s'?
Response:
11 h 44 min
